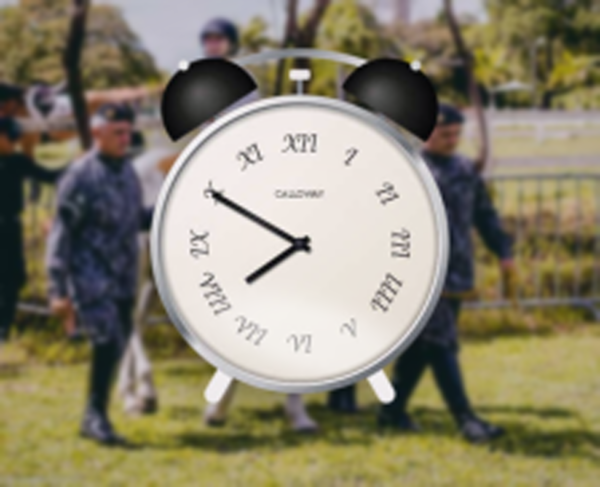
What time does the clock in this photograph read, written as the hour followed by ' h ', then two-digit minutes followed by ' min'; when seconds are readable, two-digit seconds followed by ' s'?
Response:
7 h 50 min
